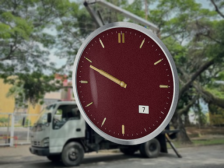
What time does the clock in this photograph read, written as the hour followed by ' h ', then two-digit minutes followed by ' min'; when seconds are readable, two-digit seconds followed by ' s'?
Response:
9 h 49 min
